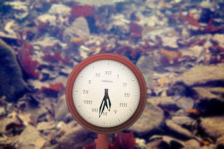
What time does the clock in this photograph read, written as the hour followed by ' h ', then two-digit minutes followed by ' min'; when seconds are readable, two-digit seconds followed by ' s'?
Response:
5 h 32 min
